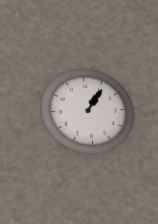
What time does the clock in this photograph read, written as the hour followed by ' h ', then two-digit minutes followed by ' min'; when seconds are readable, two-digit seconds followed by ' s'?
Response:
1 h 06 min
